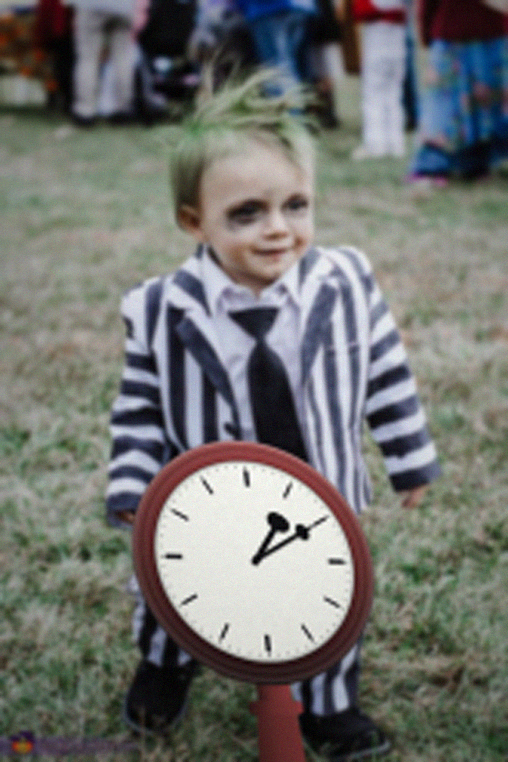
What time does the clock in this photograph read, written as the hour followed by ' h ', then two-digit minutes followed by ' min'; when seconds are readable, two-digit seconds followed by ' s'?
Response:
1 h 10 min
